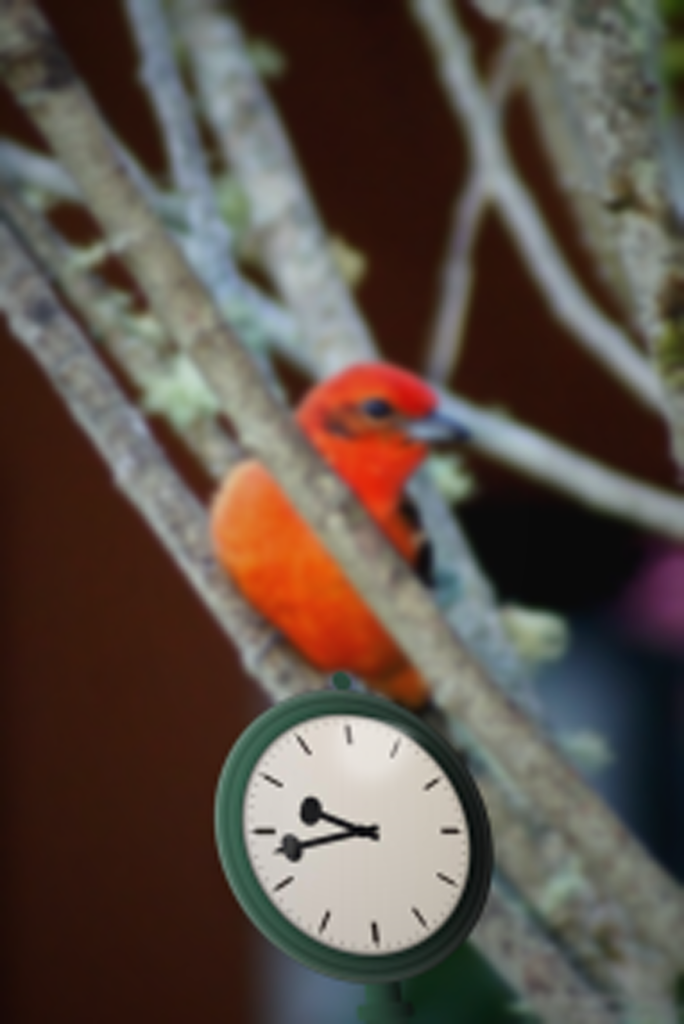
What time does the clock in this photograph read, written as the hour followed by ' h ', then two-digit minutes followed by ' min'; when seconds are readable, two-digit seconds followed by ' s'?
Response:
9 h 43 min
